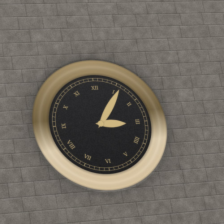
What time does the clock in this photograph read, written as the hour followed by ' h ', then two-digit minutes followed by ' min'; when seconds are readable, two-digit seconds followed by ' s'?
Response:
3 h 06 min
